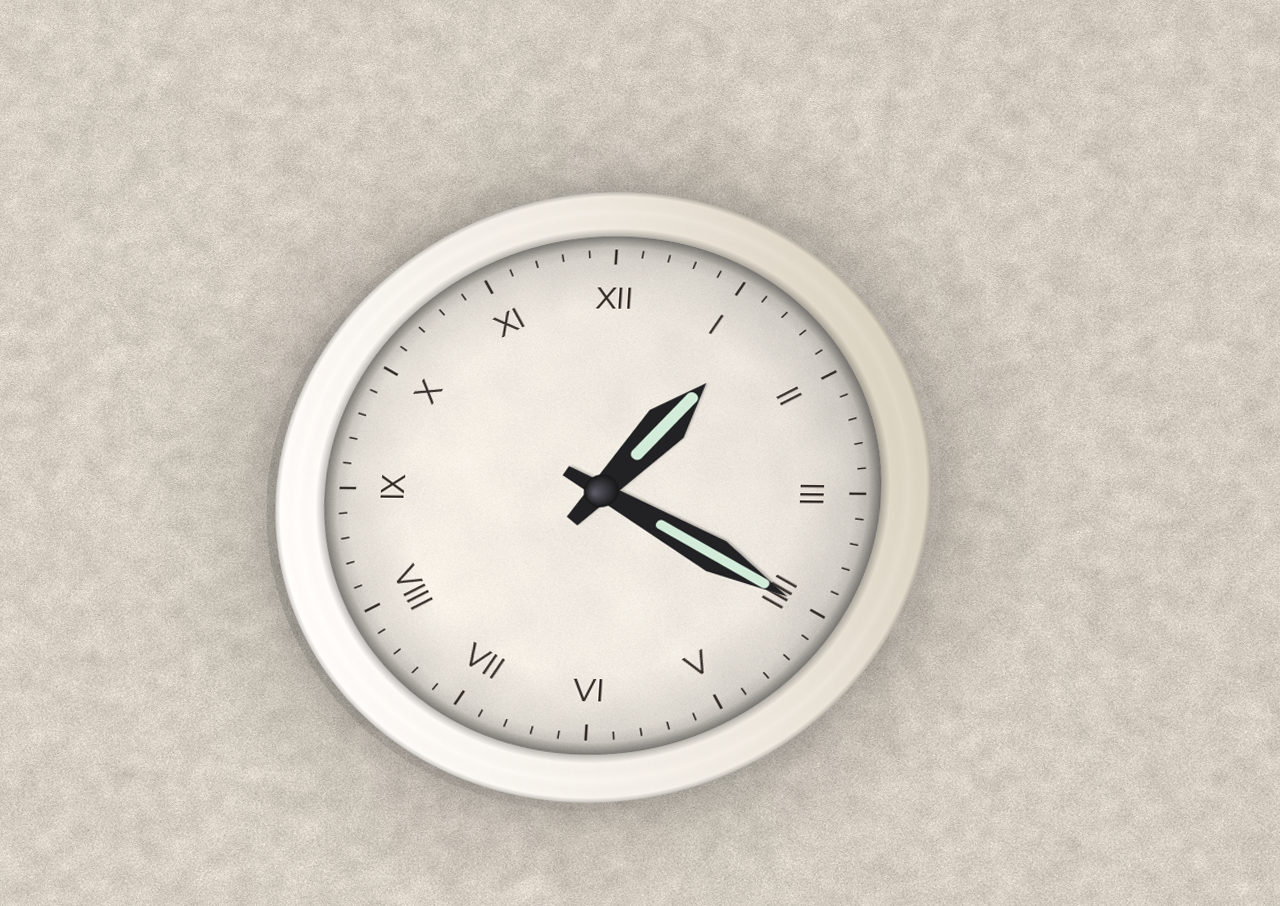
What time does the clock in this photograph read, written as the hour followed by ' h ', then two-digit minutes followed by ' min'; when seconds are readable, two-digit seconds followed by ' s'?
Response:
1 h 20 min
